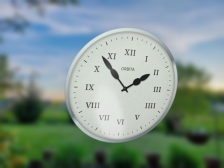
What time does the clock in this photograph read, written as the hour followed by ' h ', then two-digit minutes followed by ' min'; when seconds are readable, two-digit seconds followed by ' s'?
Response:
1 h 53 min
